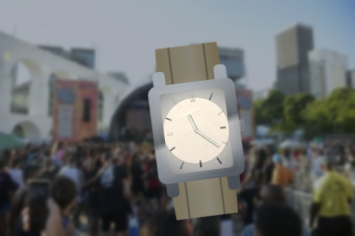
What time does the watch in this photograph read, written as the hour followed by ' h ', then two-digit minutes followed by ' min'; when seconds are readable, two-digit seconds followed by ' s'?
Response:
11 h 22 min
